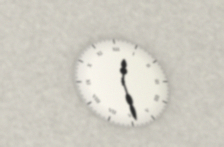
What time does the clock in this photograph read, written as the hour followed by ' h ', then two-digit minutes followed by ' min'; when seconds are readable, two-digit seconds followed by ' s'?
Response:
12 h 29 min
